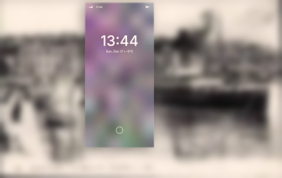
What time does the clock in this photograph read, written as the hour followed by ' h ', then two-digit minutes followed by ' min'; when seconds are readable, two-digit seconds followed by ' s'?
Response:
13 h 44 min
